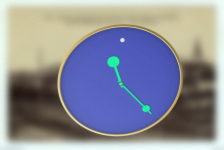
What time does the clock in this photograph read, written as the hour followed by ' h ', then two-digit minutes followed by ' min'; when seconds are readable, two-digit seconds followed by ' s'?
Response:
11 h 23 min
